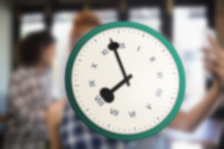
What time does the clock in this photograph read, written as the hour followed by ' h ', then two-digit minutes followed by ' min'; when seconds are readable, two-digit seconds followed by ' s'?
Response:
7 h 58 min
